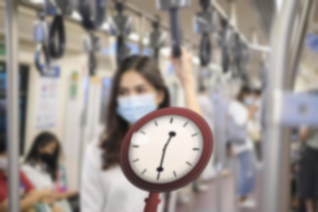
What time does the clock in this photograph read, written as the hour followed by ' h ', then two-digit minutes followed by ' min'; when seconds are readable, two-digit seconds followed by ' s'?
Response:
12 h 30 min
